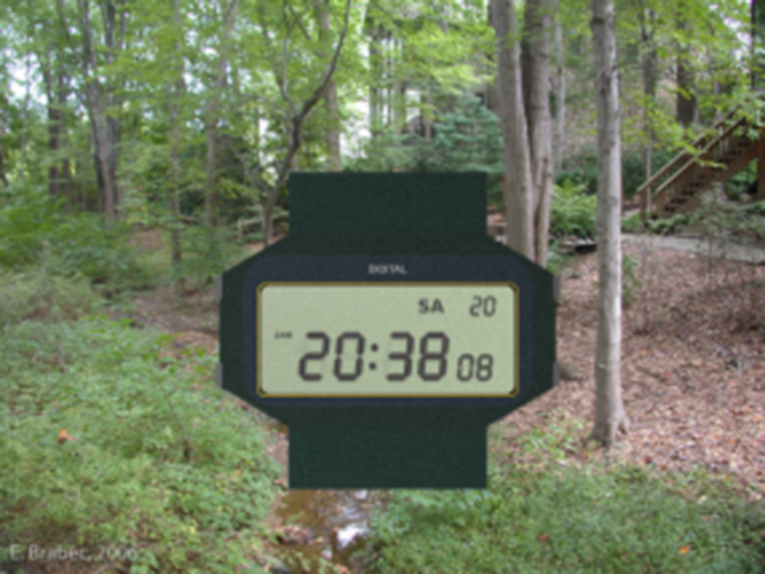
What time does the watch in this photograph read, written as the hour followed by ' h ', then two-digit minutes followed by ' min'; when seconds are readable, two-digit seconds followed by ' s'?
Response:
20 h 38 min 08 s
